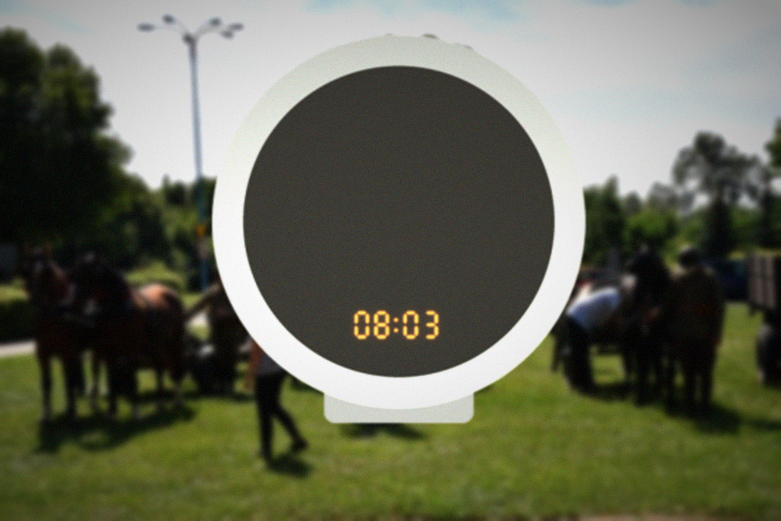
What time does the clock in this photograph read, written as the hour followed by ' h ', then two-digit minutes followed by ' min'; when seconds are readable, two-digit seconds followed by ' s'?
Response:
8 h 03 min
